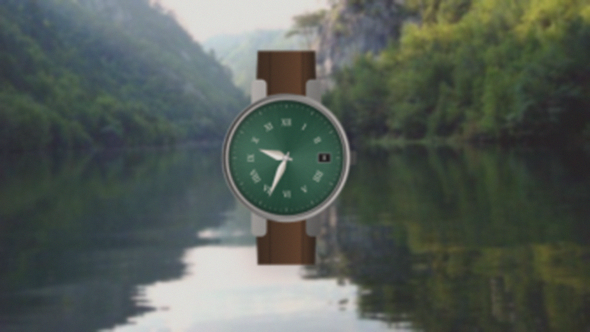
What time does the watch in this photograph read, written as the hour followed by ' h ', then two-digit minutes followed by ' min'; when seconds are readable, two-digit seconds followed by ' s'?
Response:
9 h 34 min
